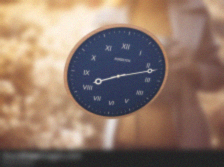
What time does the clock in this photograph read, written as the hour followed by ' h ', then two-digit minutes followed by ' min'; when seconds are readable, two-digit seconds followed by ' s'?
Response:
8 h 12 min
